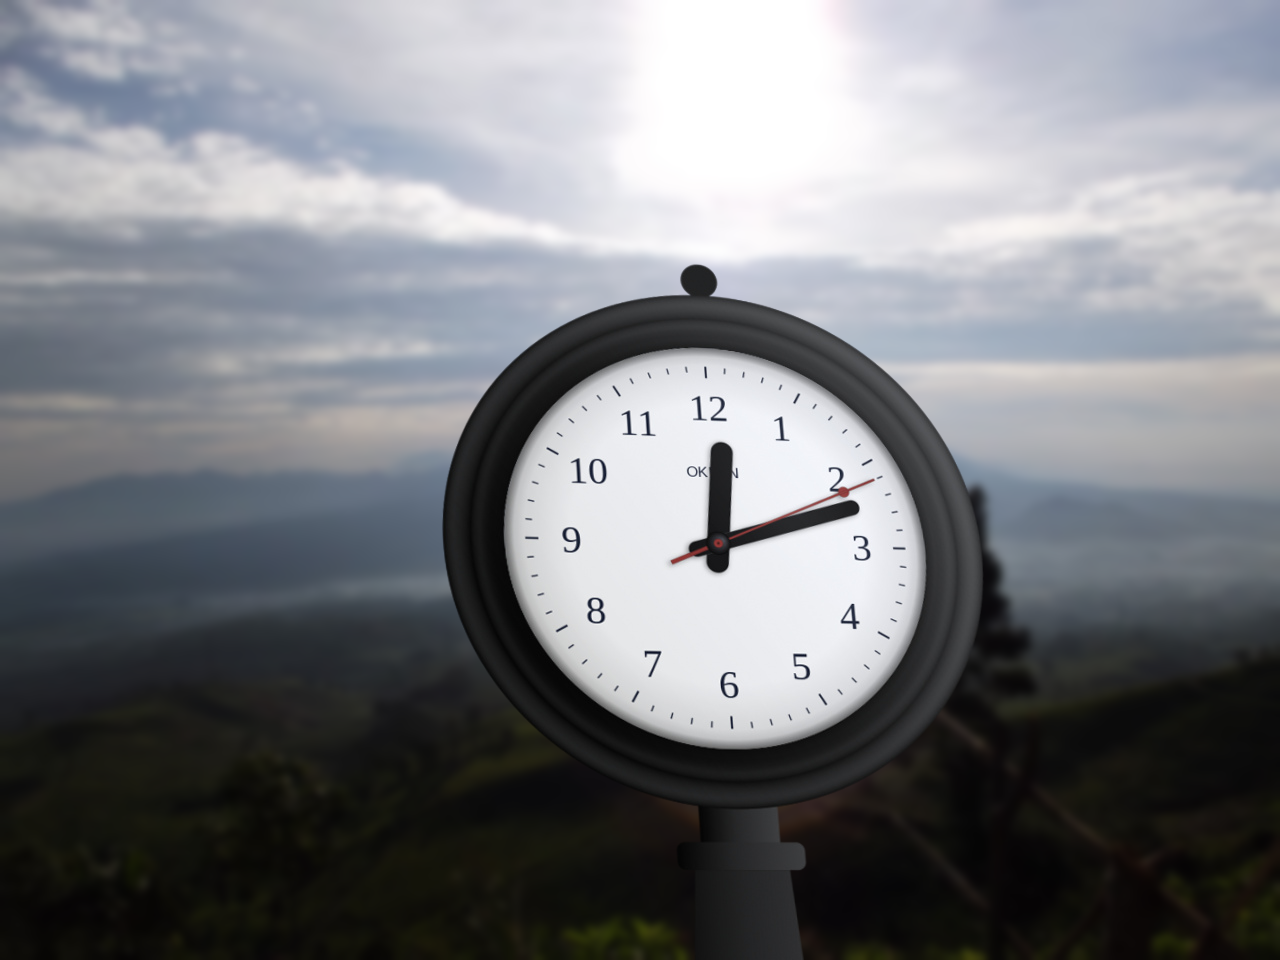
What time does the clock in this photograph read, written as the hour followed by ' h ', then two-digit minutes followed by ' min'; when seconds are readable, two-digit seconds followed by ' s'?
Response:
12 h 12 min 11 s
